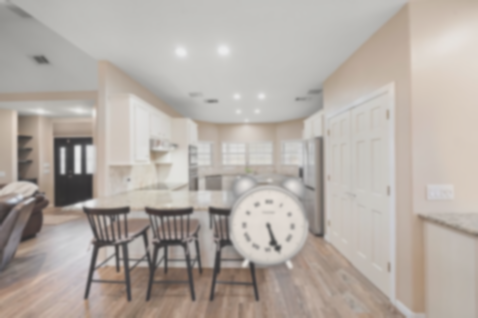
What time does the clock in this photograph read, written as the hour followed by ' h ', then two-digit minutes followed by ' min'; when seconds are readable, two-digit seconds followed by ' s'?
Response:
5 h 26 min
